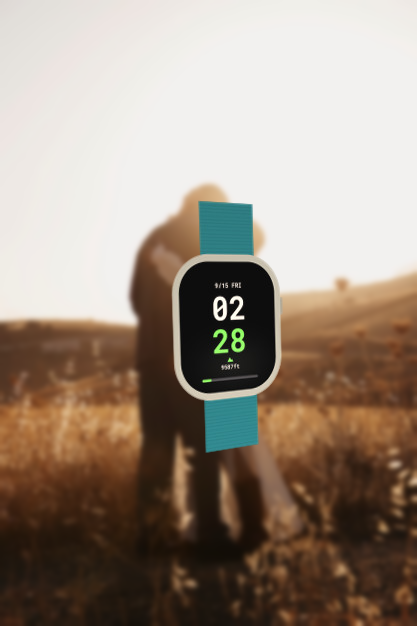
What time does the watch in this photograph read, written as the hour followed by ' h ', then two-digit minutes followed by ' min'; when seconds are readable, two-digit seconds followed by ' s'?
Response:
2 h 28 min
